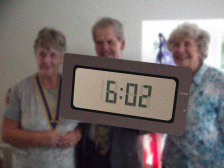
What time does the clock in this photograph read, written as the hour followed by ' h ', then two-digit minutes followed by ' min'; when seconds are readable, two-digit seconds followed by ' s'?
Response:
6 h 02 min
